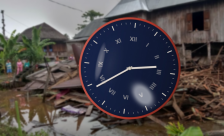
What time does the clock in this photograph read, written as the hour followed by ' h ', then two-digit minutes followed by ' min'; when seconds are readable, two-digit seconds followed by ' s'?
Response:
2 h 39 min
